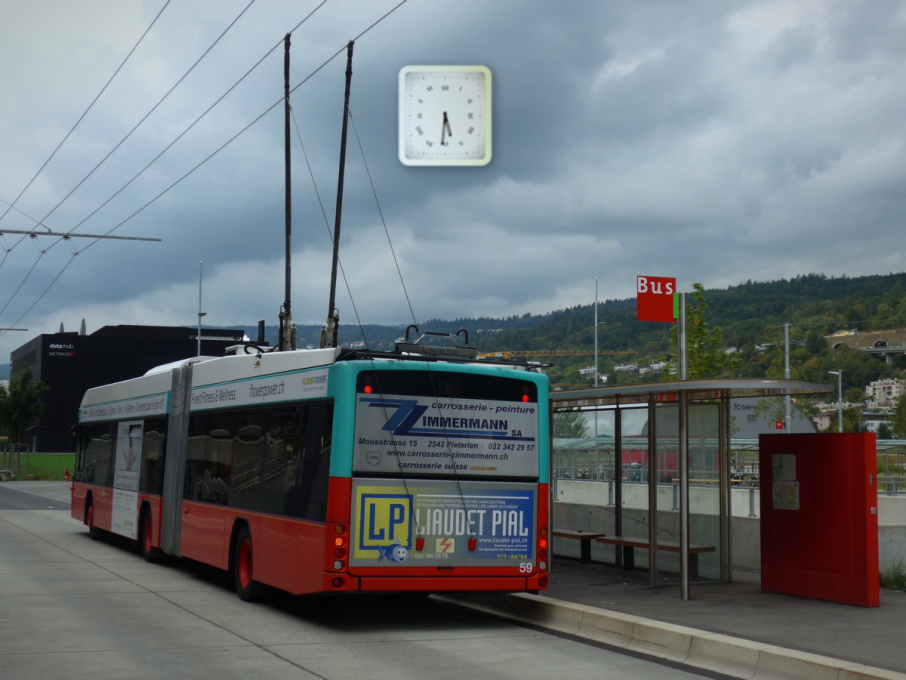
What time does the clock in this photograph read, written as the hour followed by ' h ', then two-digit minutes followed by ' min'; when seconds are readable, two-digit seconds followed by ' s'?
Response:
5 h 31 min
